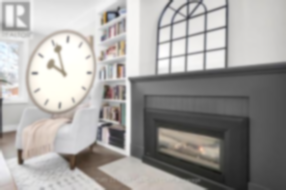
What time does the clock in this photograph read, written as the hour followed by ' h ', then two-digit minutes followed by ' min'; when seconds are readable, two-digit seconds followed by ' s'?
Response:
9 h 56 min
